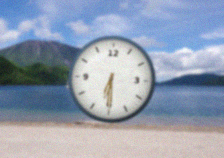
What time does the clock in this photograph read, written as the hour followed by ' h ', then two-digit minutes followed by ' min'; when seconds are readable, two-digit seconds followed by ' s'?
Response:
6 h 30 min
